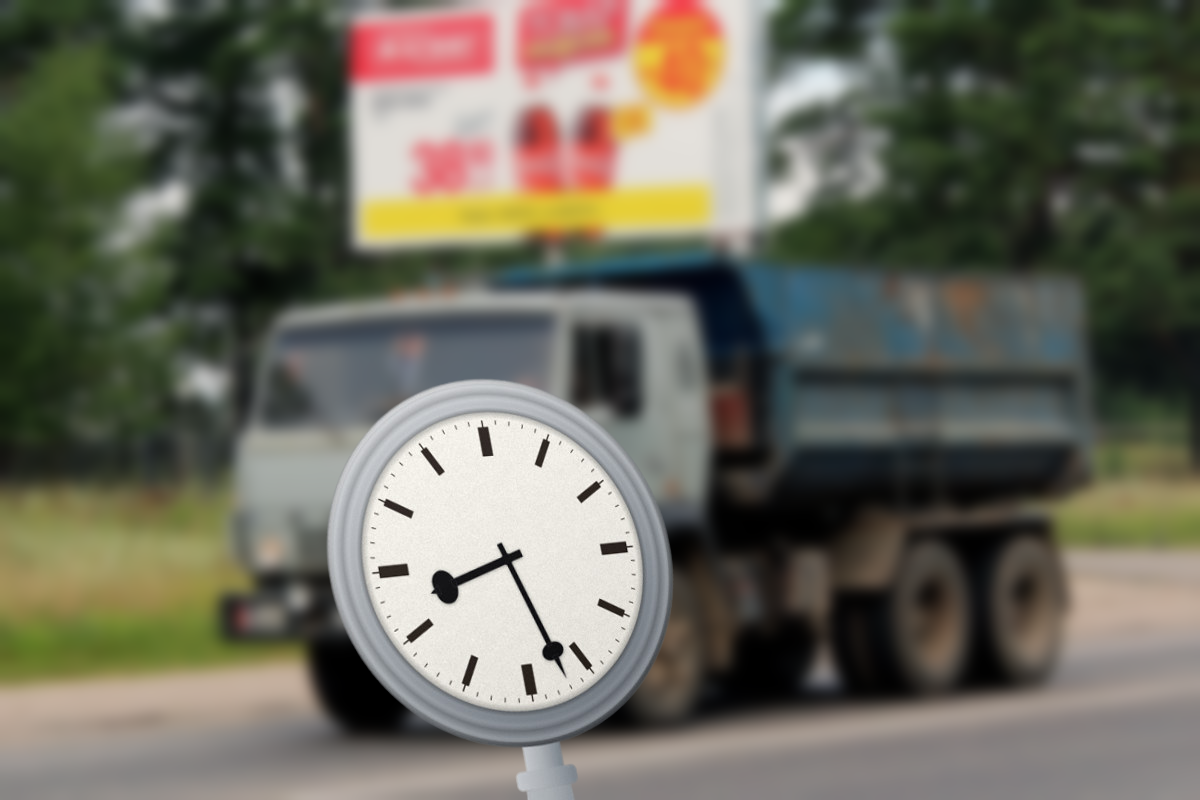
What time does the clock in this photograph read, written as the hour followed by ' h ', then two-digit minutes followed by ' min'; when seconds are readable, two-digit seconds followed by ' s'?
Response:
8 h 27 min
